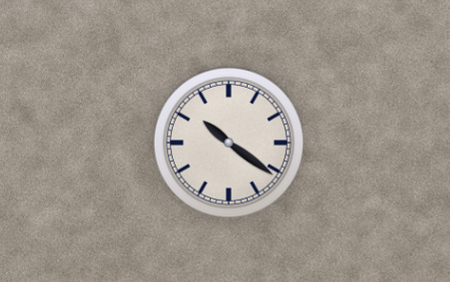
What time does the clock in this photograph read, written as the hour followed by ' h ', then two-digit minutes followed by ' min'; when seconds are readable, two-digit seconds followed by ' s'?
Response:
10 h 21 min
